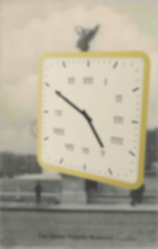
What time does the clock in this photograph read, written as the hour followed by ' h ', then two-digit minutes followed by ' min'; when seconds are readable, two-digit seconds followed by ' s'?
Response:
4 h 50 min
